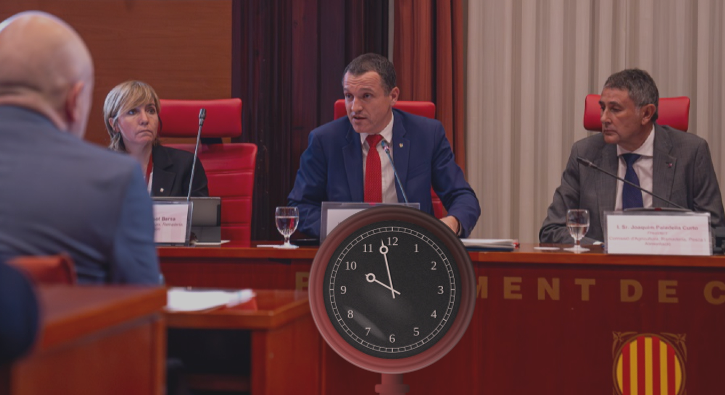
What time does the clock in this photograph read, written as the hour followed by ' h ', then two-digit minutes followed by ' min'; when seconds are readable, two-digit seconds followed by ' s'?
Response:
9 h 58 min
